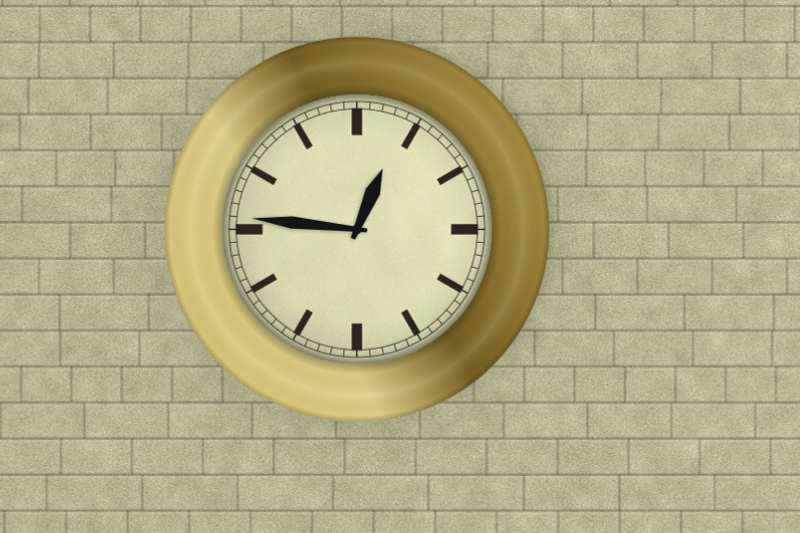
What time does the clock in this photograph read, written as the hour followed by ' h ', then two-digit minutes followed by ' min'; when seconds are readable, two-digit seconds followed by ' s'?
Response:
12 h 46 min
